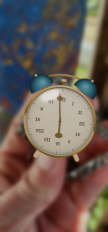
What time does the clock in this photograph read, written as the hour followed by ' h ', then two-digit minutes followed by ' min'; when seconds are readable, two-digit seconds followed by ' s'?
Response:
5 h 59 min
